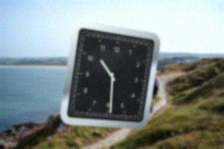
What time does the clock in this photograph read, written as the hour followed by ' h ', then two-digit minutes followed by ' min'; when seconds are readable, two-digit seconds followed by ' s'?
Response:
10 h 29 min
